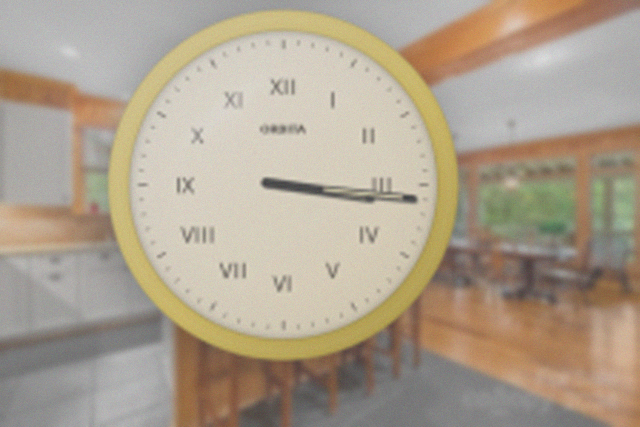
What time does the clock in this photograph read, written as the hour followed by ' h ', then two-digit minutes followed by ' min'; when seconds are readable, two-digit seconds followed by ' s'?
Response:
3 h 16 min
